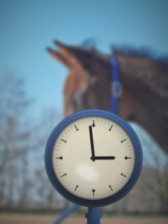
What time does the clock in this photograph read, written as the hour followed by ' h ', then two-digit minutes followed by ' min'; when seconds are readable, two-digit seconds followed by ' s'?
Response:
2 h 59 min
